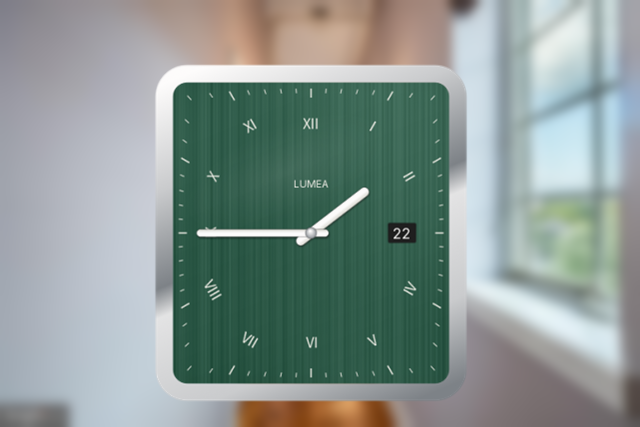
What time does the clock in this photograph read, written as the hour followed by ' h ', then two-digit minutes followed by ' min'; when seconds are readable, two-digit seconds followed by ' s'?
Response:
1 h 45 min
